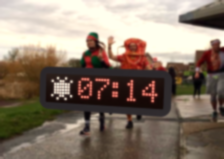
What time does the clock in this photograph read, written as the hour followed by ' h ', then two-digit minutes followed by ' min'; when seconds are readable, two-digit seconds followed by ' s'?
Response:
7 h 14 min
